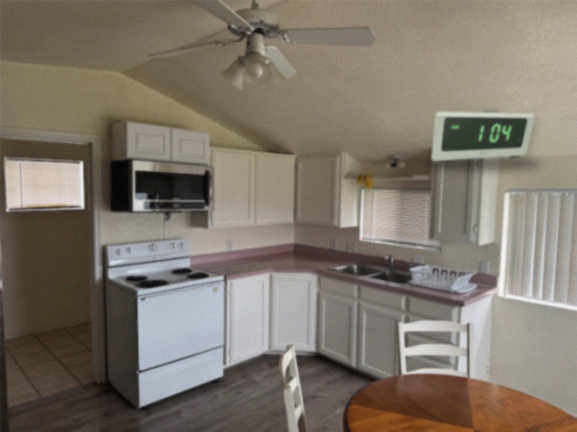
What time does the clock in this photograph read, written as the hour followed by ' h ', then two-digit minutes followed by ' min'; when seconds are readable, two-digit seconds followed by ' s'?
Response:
1 h 04 min
